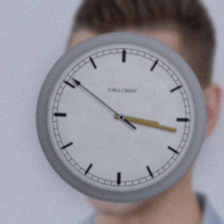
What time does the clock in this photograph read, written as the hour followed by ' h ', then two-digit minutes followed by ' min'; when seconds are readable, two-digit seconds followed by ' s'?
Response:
3 h 16 min 51 s
